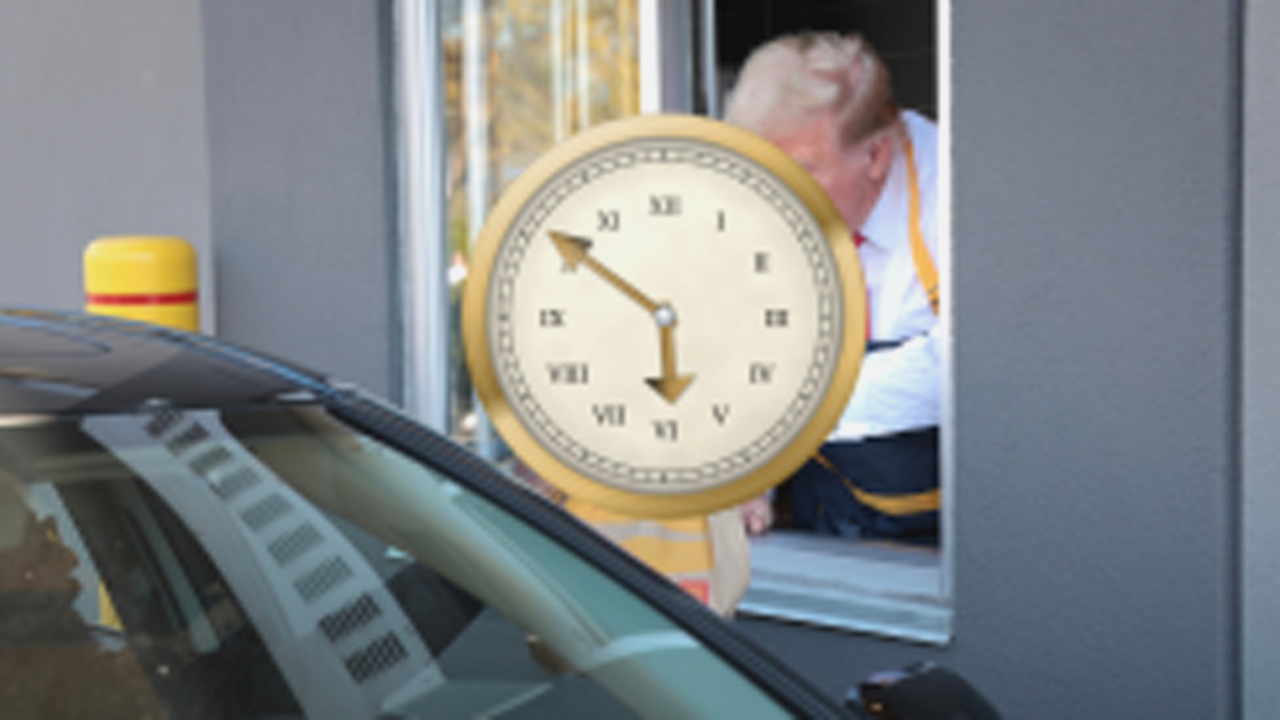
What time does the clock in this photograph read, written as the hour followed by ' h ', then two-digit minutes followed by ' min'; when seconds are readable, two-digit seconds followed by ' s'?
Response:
5 h 51 min
